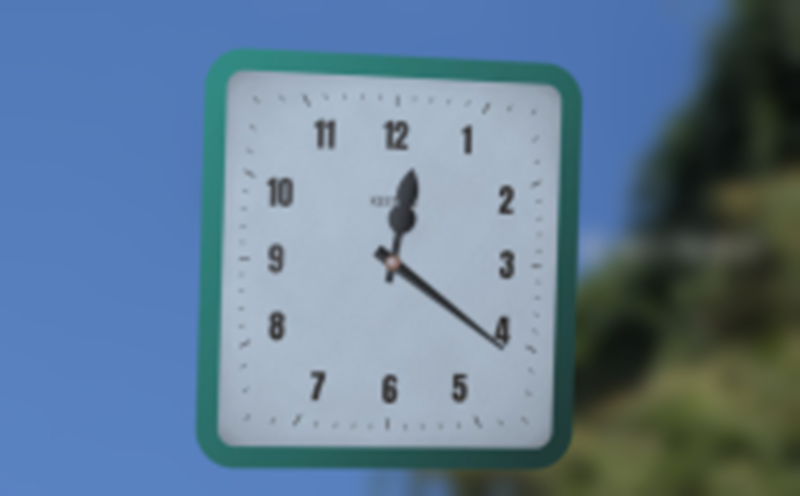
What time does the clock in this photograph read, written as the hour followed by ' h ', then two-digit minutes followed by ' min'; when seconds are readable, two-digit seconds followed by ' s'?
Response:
12 h 21 min
